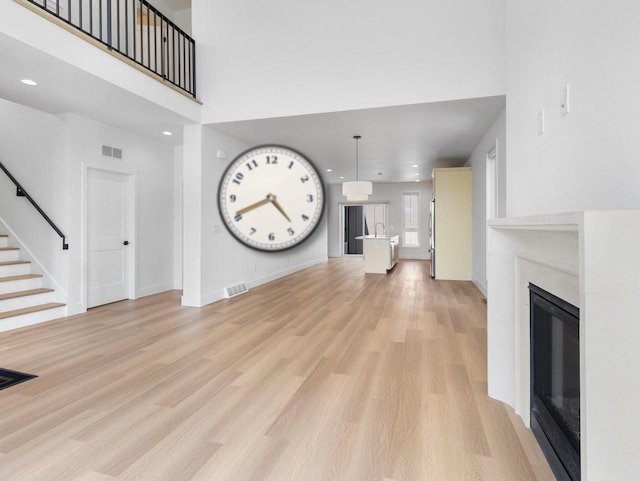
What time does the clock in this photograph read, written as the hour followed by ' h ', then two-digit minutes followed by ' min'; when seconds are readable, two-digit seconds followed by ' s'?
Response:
4 h 41 min
